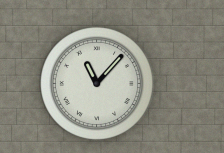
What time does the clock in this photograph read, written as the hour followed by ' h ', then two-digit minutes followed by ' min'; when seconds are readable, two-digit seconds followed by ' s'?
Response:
11 h 07 min
